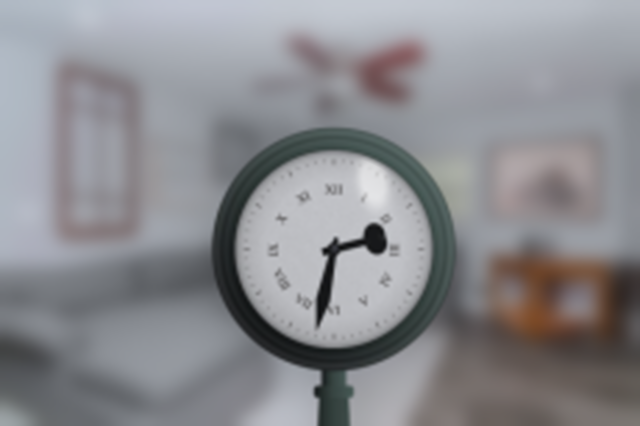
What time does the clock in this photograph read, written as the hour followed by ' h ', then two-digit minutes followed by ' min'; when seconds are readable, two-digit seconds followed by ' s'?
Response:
2 h 32 min
